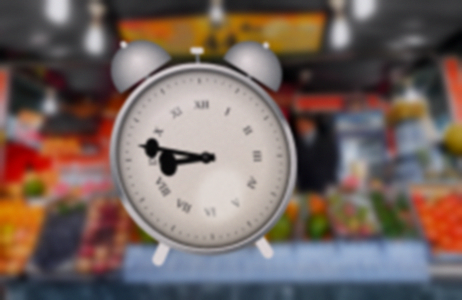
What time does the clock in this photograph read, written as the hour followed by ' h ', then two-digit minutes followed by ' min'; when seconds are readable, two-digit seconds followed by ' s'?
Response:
8 h 47 min
